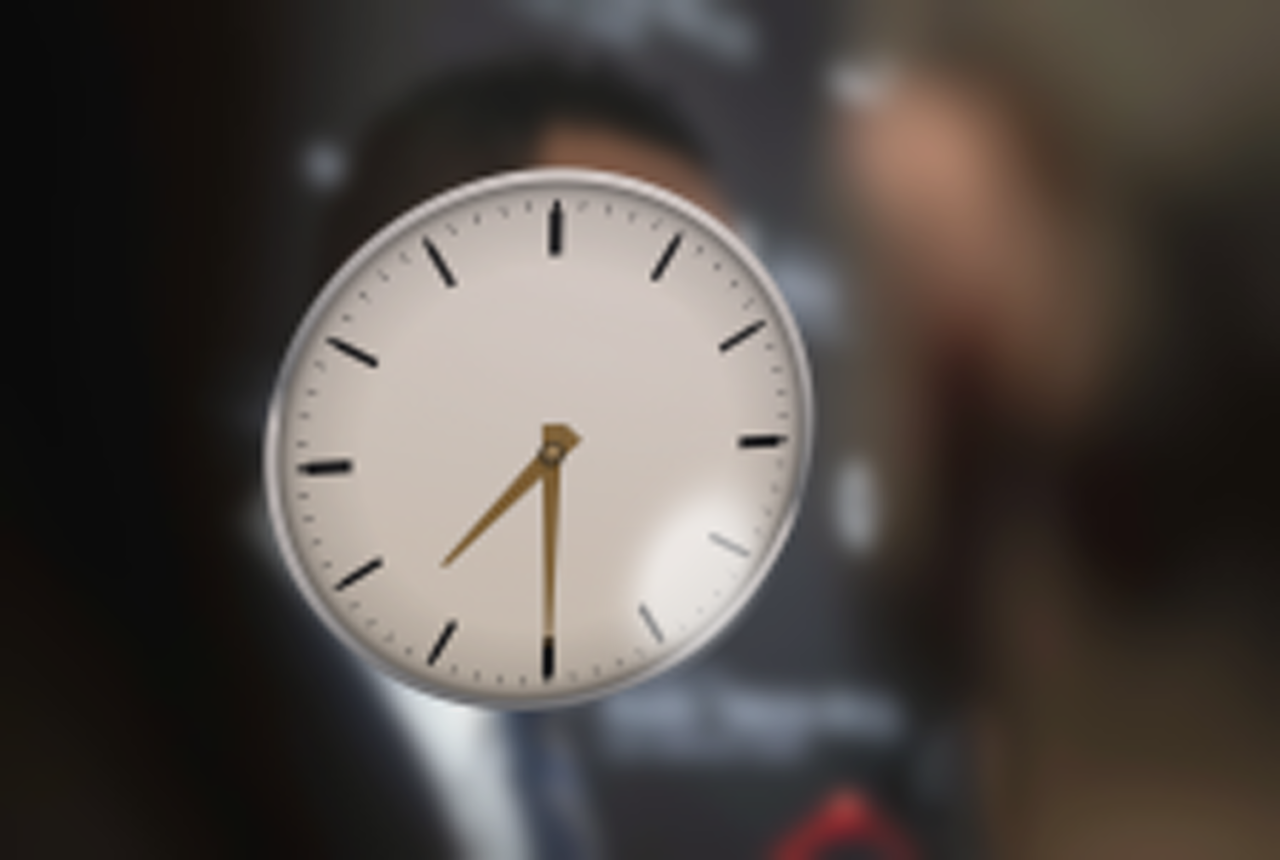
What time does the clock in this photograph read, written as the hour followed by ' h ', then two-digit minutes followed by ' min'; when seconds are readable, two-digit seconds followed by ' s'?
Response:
7 h 30 min
